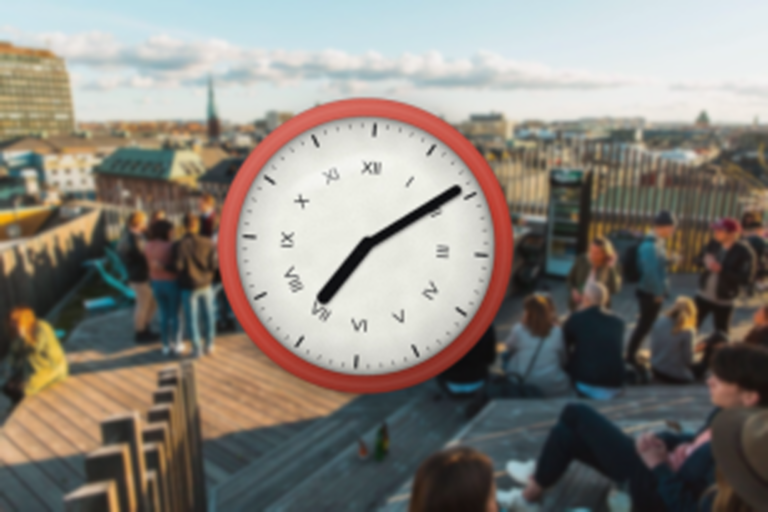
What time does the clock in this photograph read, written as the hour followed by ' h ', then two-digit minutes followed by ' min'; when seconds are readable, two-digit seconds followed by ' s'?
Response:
7 h 09 min
